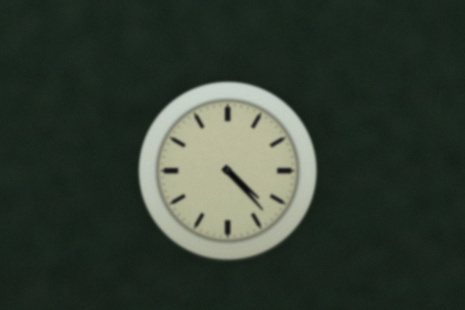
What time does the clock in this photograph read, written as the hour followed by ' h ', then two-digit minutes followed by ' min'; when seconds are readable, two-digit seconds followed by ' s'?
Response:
4 h 23 min
